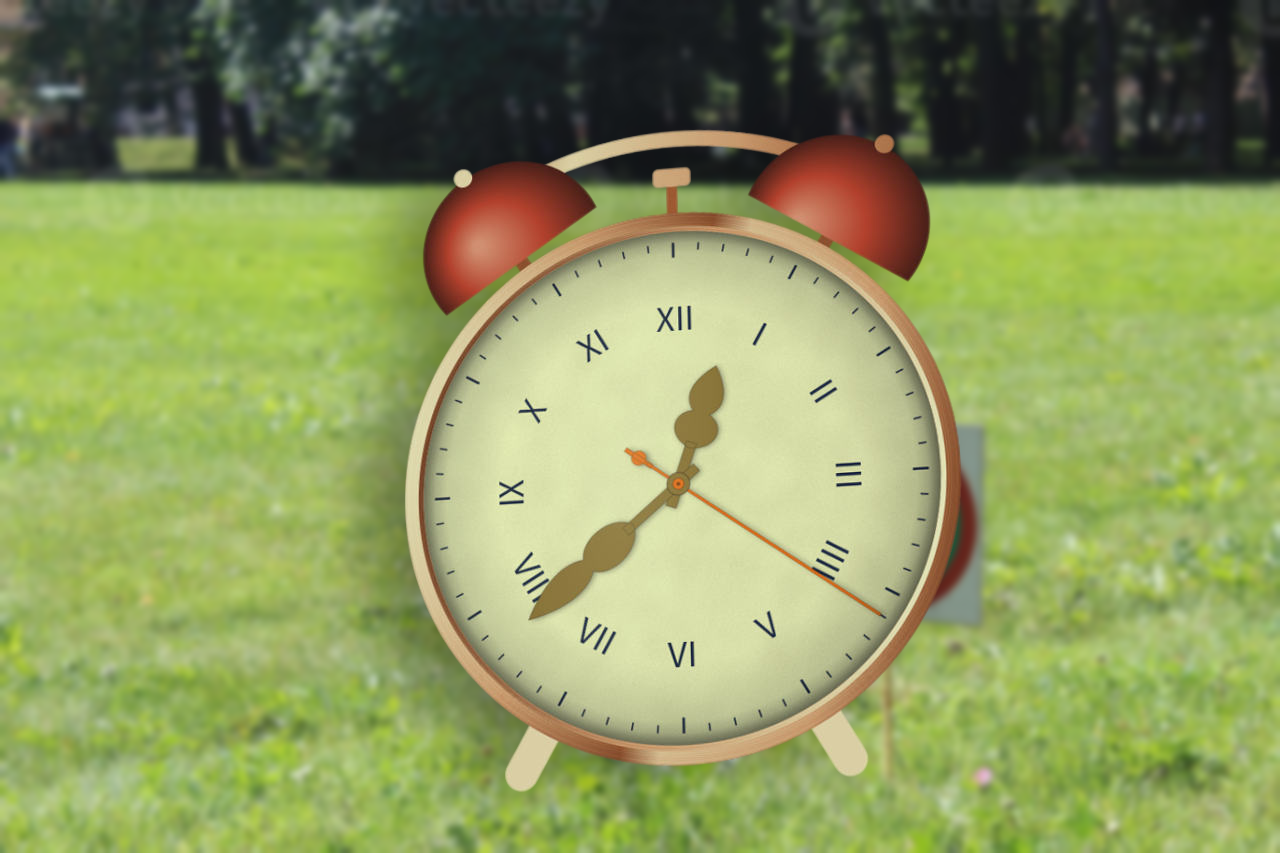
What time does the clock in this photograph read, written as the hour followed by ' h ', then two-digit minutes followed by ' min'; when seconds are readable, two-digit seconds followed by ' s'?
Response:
12 h 38 min 21 s
